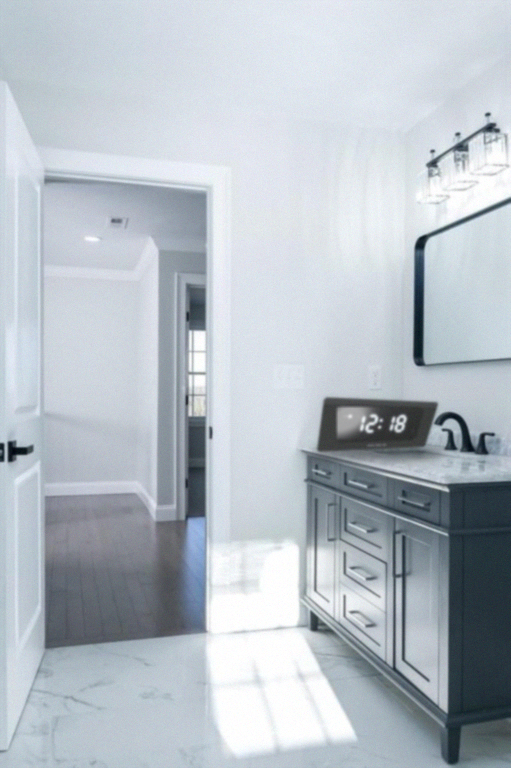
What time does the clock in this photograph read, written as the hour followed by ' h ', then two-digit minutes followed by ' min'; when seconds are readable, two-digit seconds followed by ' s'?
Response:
12 h 18 min
